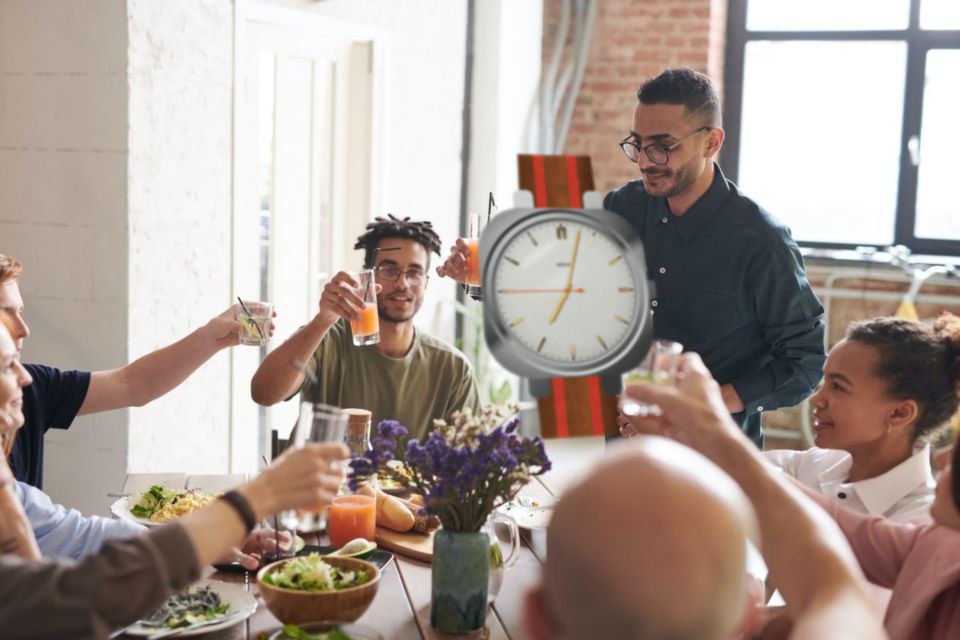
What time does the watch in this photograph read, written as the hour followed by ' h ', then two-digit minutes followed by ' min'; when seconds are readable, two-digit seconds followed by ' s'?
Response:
7 h 02 min 45 s
